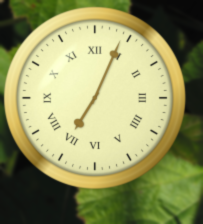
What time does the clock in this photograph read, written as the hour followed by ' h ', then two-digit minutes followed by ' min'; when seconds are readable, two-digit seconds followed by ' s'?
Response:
7 h 04 min
